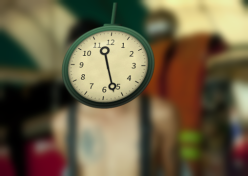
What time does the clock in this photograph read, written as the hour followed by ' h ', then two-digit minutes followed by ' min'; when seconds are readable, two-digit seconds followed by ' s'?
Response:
11 h 27 min
